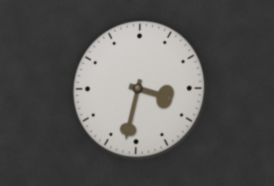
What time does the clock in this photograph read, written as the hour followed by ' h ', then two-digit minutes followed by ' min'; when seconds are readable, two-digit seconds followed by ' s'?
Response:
3 h 32 min
